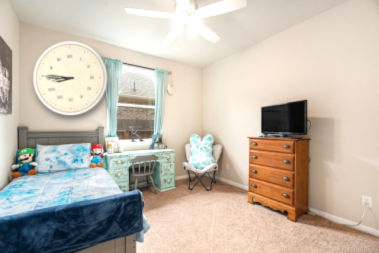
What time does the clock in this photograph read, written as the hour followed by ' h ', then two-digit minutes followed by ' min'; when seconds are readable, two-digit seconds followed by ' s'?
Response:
8 h 46 min
